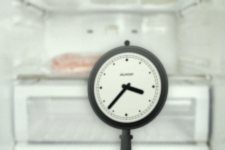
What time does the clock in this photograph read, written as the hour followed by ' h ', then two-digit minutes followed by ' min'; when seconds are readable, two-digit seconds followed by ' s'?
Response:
3 h 37 min
